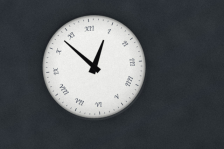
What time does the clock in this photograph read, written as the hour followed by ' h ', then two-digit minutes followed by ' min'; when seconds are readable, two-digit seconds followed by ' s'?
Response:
12 h 53 min
